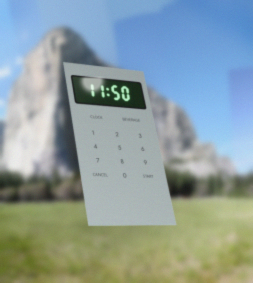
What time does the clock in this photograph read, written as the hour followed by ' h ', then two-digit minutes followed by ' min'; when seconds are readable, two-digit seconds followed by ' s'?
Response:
11 h 50 min
